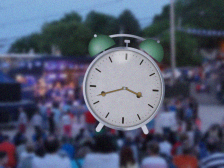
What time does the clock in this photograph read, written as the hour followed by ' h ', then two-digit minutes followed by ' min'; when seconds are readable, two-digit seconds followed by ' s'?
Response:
3 h 42 min
